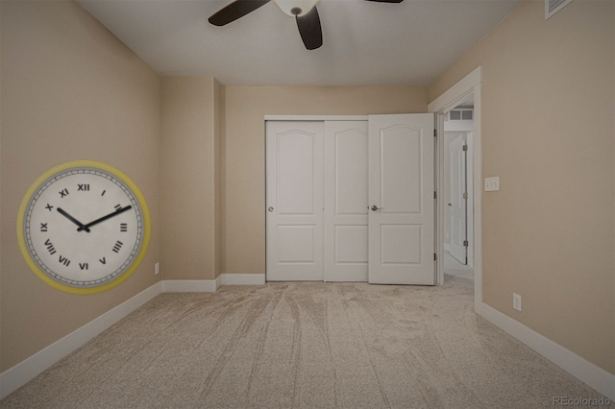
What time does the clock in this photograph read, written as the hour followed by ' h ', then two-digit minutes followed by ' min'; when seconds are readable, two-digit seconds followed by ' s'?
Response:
10 h 11 min
